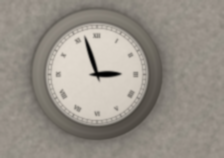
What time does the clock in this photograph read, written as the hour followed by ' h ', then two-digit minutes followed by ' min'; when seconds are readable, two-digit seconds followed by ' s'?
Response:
2 h 57 min
